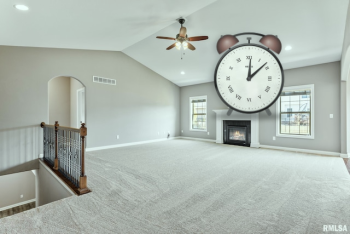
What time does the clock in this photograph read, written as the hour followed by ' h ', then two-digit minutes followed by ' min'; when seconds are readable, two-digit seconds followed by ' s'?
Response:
12 h 08 min
